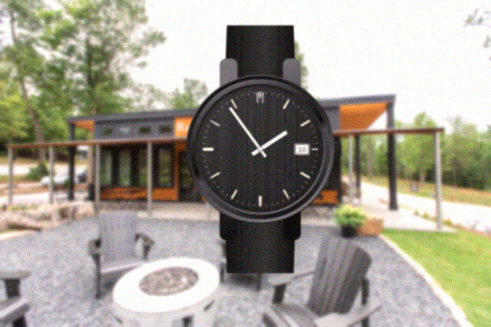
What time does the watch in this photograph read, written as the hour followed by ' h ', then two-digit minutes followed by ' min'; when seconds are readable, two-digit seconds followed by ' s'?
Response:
1 h 54 min
